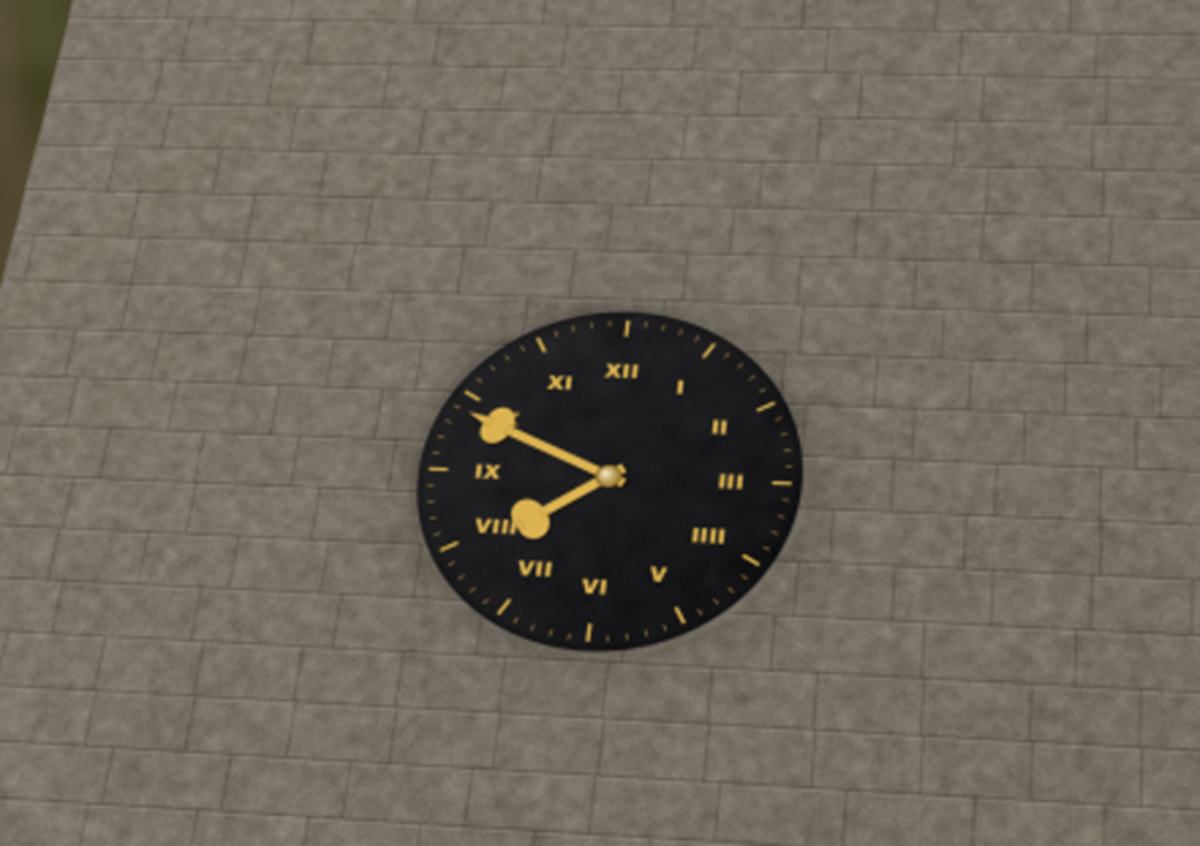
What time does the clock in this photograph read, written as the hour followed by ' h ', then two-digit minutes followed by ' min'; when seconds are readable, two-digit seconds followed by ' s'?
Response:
7 h 49 min
